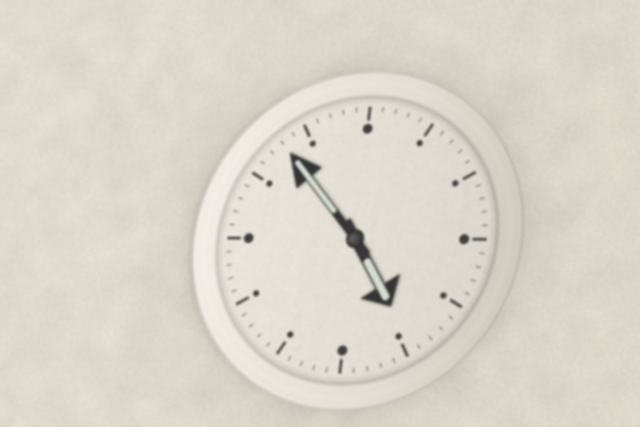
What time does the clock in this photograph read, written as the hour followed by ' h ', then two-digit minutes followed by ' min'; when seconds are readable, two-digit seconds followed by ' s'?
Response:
4 h 53 min
